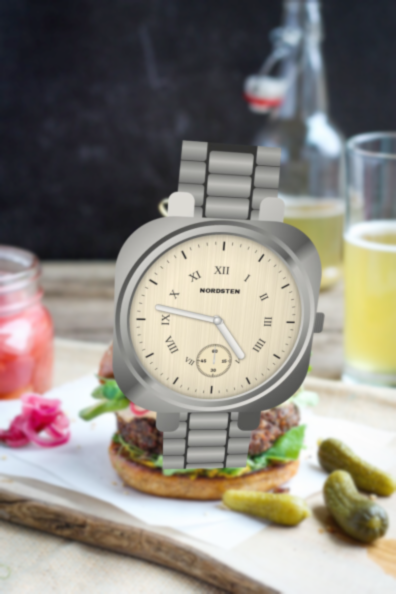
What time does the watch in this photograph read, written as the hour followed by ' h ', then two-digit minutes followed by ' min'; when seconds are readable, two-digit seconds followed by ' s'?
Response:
4 h 47 min
